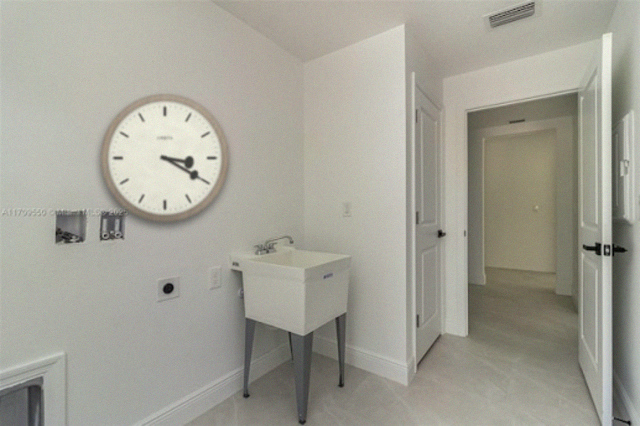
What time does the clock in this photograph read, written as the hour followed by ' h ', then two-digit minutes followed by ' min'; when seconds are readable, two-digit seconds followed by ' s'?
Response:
3 h 20 min
